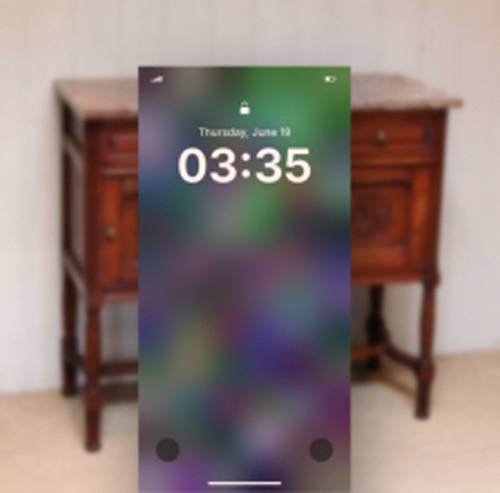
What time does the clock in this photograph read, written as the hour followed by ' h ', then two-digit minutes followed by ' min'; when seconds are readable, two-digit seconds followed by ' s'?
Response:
3 h 35 min
